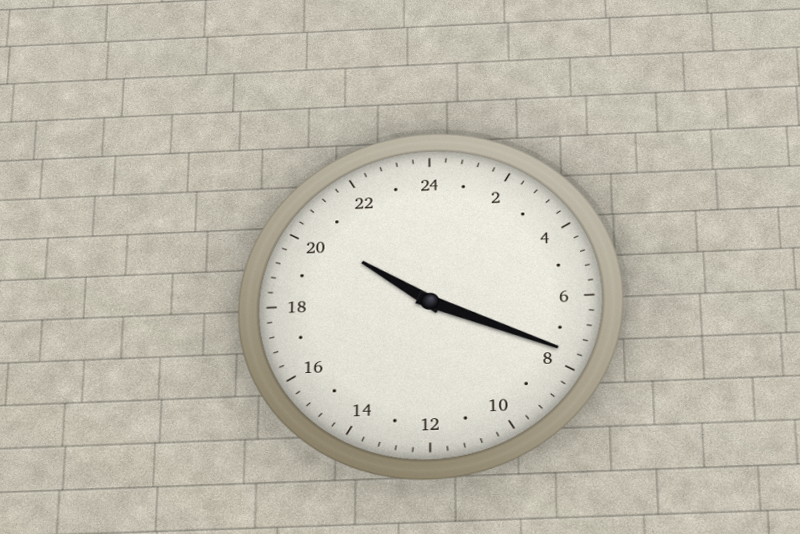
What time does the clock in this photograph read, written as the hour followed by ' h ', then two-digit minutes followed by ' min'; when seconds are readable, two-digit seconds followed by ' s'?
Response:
20 h 19 min
